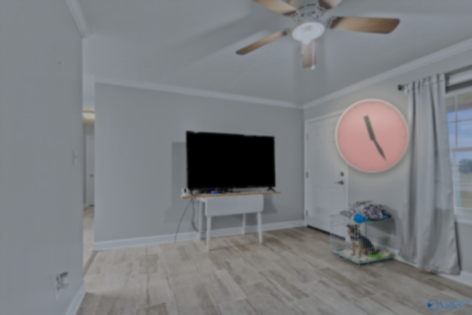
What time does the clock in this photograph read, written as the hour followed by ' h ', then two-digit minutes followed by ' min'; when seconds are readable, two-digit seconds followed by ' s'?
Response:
11 h 25 min
